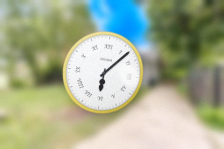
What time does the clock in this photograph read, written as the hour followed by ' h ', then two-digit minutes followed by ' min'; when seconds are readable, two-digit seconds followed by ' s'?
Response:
6 h 07 min
